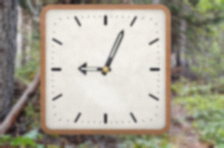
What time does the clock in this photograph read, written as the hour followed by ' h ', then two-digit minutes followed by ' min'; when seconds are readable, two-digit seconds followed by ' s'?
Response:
9 h 04 min
